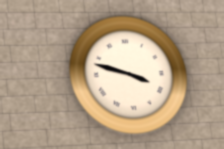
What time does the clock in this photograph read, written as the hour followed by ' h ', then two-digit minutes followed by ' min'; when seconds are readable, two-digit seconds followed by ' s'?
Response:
3 h 48 min
